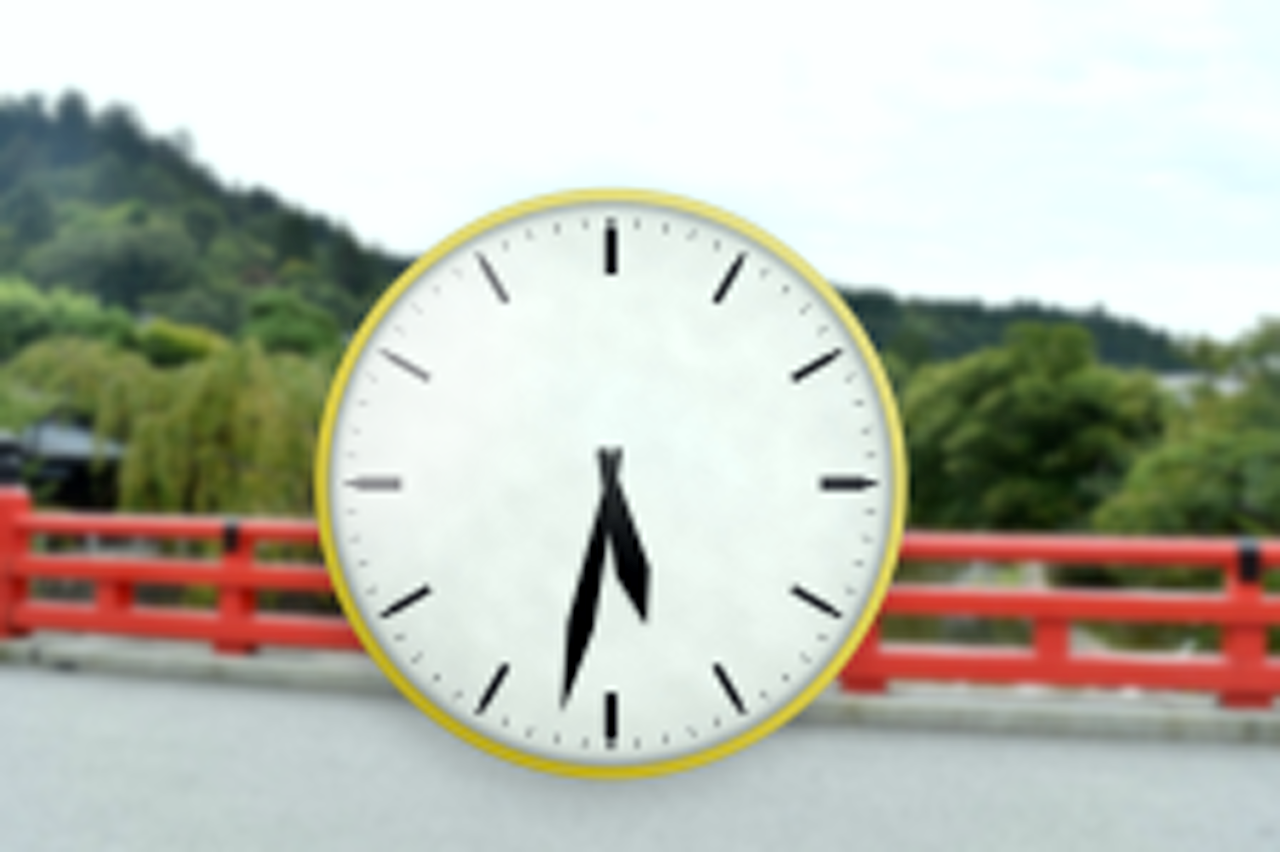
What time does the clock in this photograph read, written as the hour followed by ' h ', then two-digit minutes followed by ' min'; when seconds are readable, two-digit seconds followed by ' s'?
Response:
5 h 32 min
